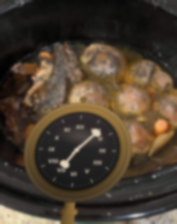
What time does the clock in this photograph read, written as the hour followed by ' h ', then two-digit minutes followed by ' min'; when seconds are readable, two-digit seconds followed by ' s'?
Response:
7 h 07 min
